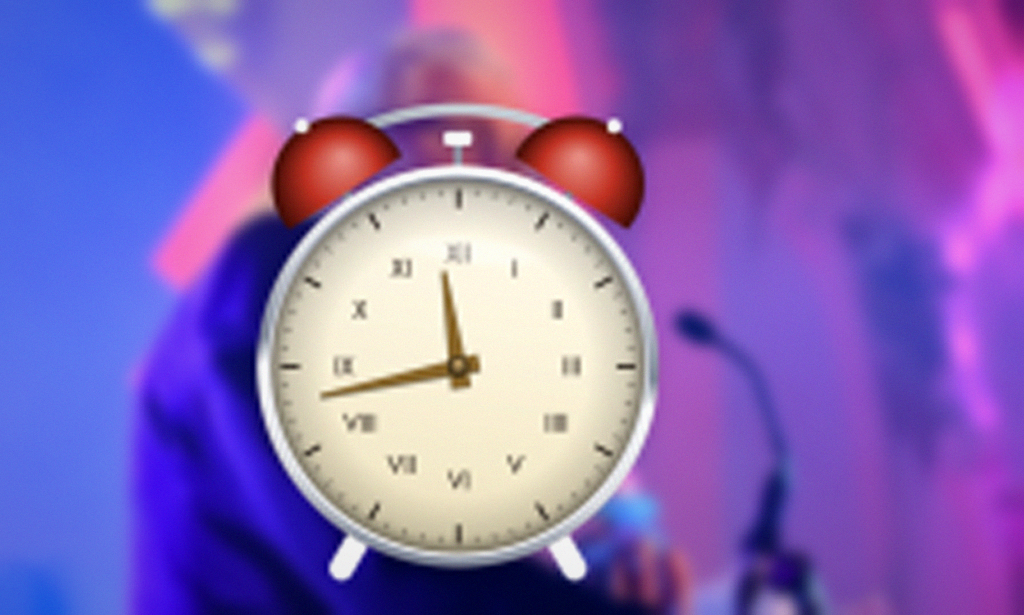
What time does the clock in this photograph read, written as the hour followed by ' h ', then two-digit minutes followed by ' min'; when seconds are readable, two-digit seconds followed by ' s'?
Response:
11 h 43 min
